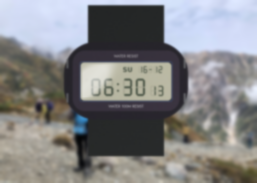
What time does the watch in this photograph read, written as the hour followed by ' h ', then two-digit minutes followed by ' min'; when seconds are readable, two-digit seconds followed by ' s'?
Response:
6 h 30 min 13 s
